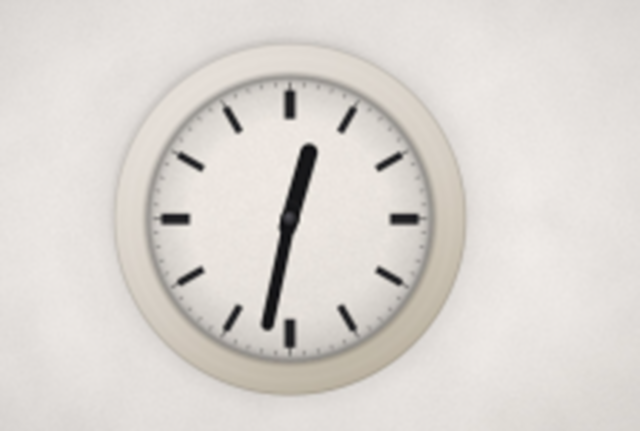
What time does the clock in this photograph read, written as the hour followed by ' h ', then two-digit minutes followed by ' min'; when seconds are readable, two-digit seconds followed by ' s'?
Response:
12 h 32 min
